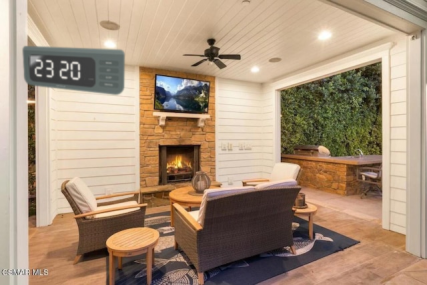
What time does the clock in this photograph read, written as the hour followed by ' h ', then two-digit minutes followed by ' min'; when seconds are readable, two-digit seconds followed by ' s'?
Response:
23 h 20 min
